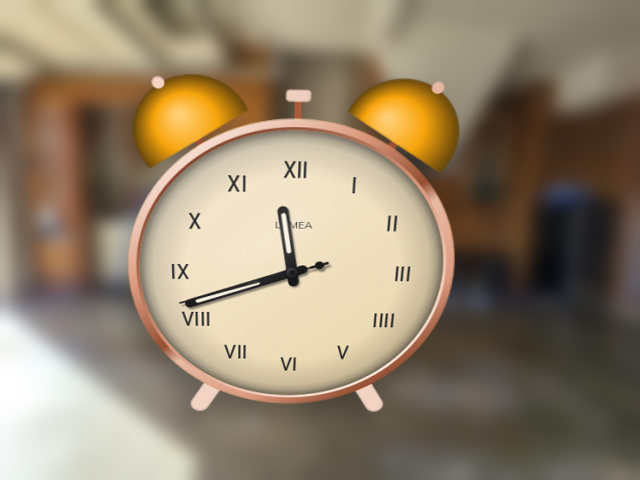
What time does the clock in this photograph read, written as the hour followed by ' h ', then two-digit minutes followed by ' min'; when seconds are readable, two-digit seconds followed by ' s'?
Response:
11 h 41 min 42 s
